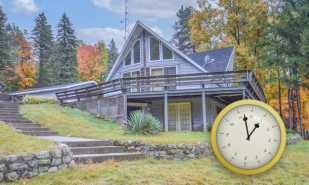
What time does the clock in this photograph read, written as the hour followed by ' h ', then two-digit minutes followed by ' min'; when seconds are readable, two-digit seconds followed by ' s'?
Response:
12 h 57 min
